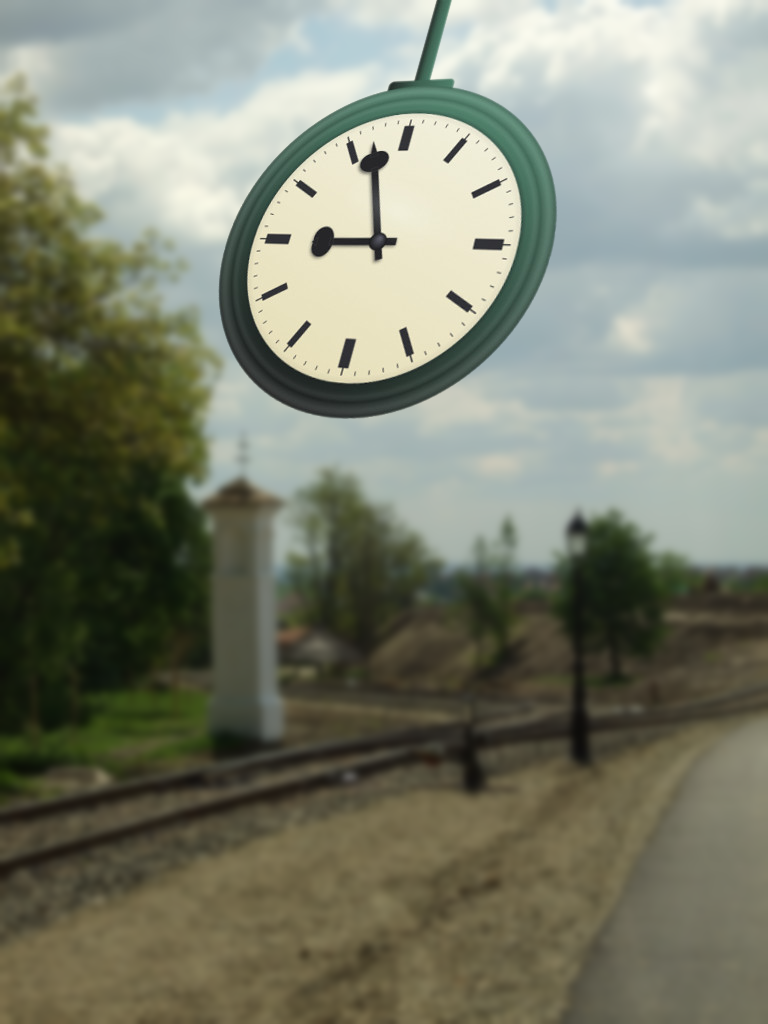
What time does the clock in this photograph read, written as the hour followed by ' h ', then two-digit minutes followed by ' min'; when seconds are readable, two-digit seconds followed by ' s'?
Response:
8 h 57 min
